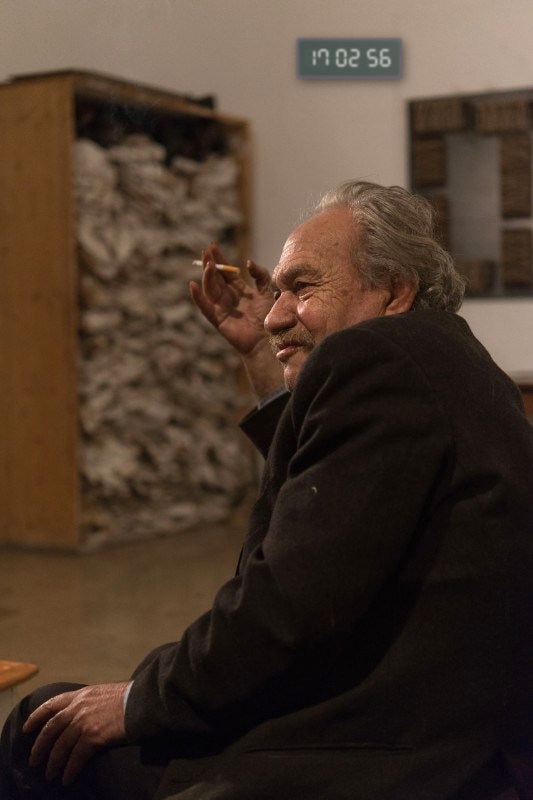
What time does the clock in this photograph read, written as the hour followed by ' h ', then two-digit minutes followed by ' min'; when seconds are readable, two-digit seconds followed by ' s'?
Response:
17 h 02 min 56 s
